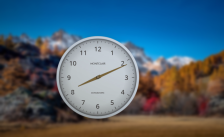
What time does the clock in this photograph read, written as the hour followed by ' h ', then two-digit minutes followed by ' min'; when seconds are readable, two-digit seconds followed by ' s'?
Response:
8 h 11 min
